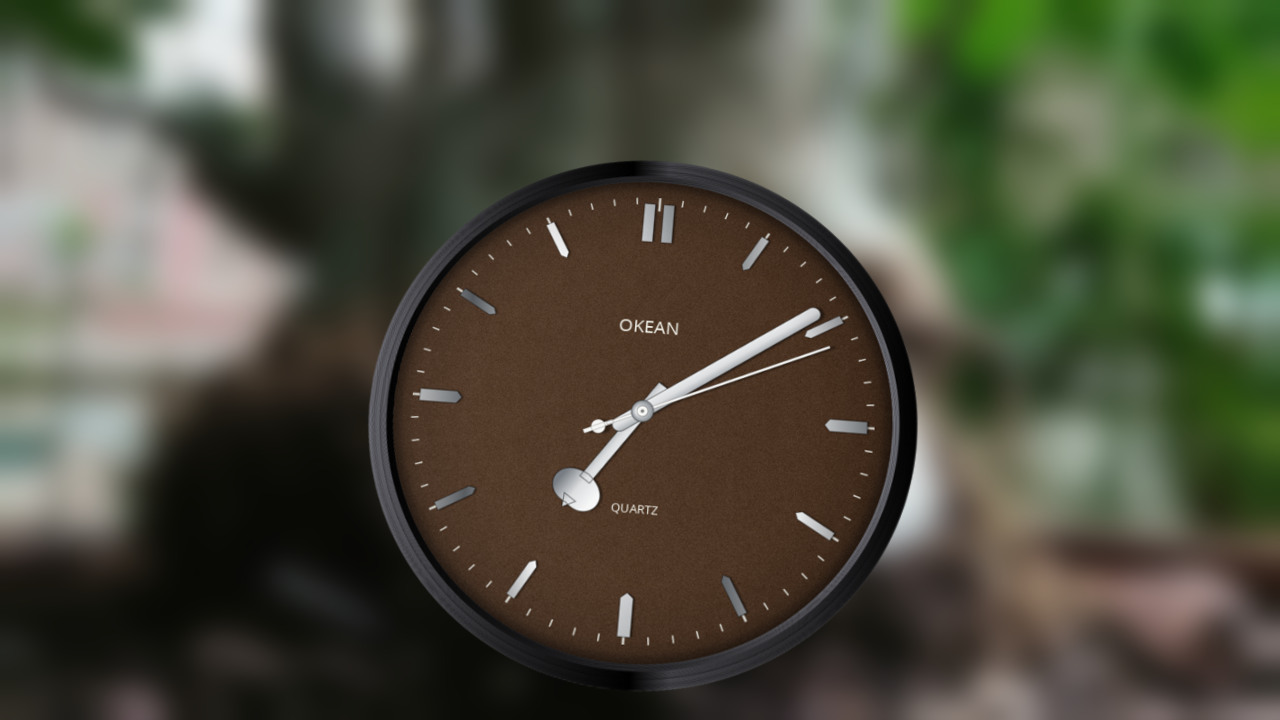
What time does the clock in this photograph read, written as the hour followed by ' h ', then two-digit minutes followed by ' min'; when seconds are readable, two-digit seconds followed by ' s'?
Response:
7 h 09 min 11 s
